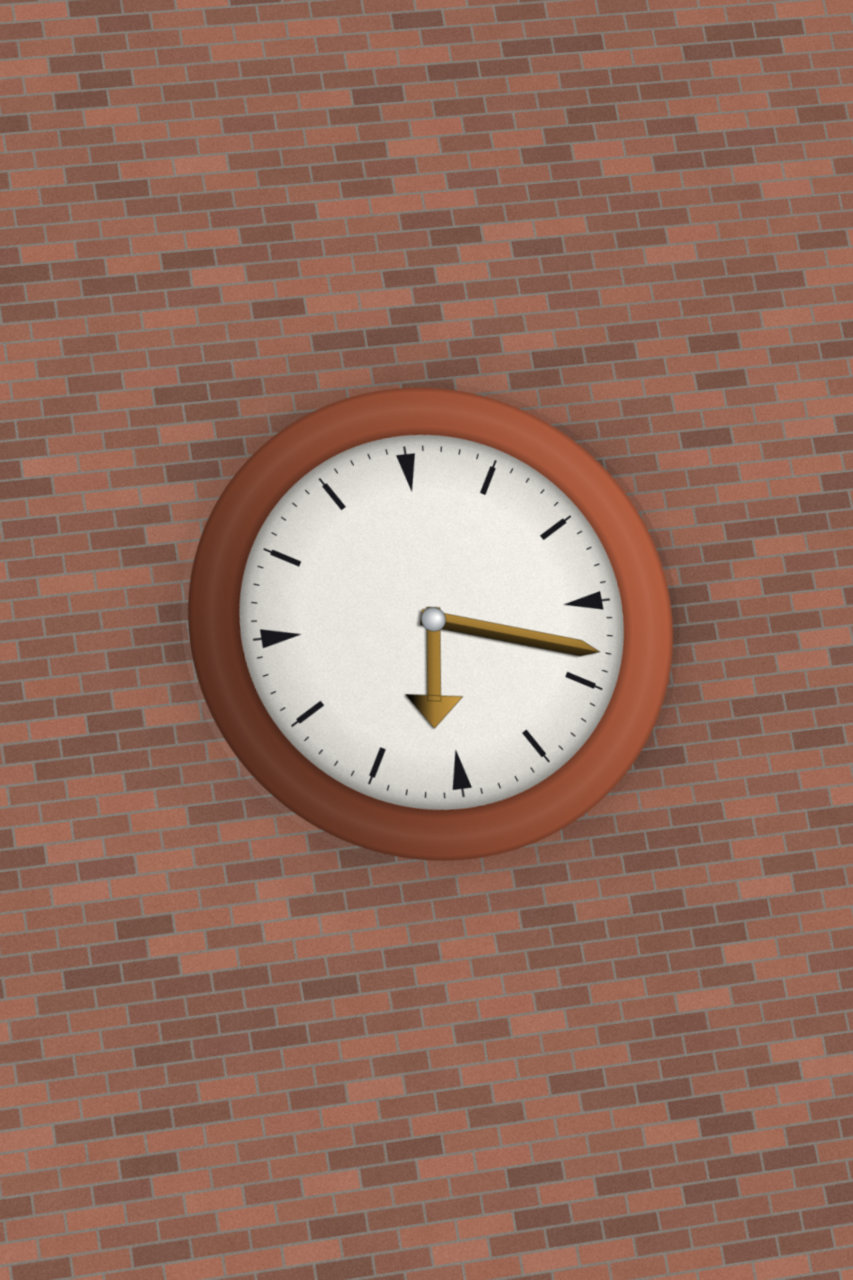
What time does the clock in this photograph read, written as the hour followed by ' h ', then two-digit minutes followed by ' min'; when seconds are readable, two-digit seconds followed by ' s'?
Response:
6 h 18 min
